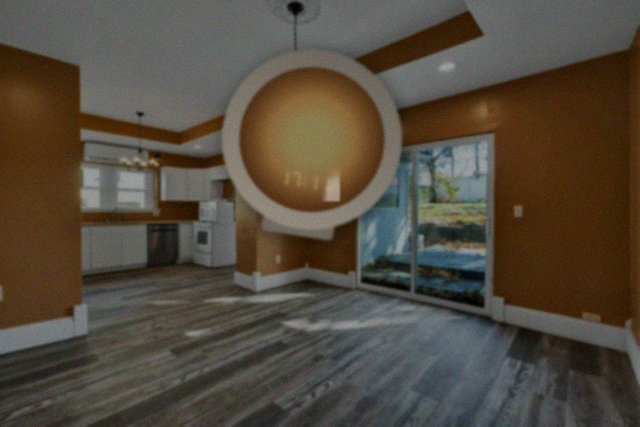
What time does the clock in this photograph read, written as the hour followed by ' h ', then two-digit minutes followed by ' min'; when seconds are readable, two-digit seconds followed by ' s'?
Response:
17 h 11 min
